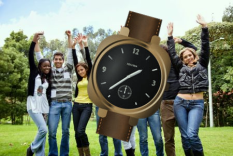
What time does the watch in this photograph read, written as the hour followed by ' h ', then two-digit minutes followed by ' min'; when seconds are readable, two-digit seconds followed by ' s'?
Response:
1 h 37 min
